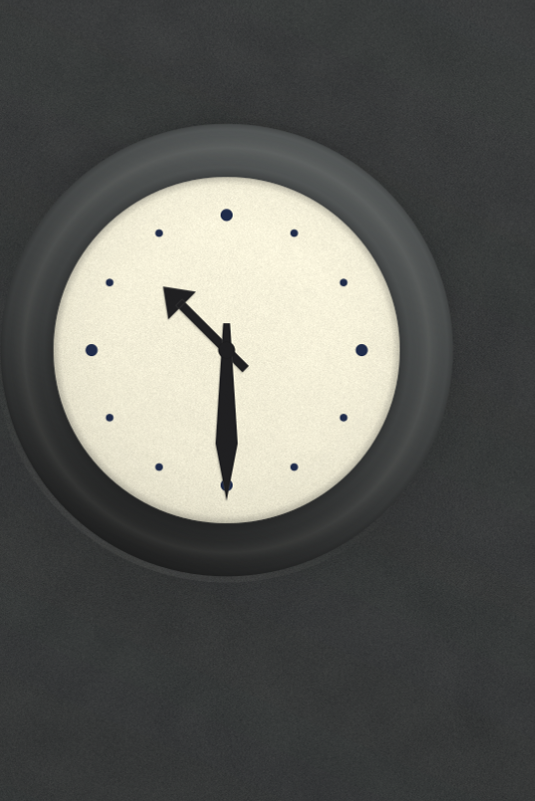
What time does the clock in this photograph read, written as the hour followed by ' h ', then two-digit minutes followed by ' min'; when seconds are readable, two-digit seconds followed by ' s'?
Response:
10 h 30 min
